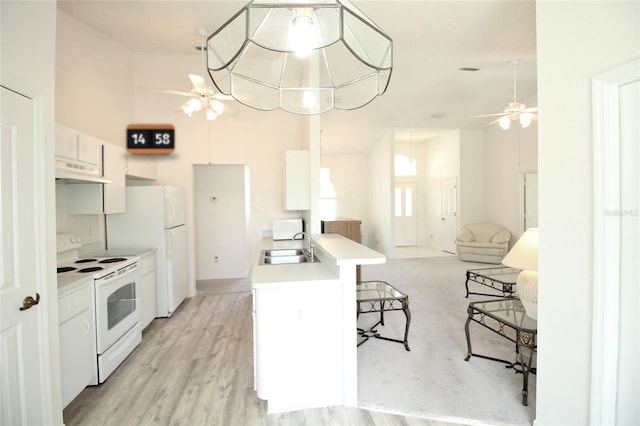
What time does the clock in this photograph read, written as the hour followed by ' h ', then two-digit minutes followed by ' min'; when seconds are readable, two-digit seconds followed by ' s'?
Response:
14 h 58 min
